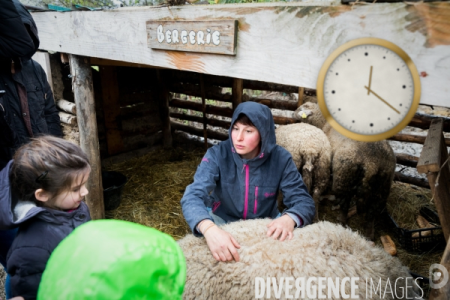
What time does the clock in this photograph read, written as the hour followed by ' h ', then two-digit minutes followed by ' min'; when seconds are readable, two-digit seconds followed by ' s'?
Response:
12 h 22 min
